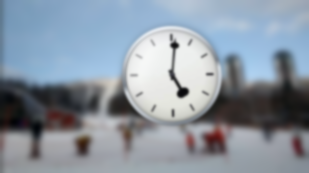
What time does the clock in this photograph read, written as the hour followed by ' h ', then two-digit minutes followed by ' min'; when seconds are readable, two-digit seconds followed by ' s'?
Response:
5 h 01 min
